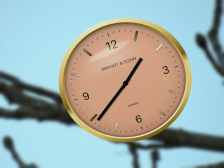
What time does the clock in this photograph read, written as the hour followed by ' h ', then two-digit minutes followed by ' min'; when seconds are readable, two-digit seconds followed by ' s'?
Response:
1 h 39 min
